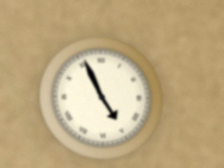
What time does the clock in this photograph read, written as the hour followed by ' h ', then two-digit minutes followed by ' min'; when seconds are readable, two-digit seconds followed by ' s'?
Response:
4 h 56 min
